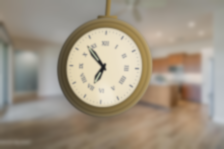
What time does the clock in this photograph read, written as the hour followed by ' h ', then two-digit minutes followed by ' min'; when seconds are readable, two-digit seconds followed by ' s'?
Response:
6 h 53 min
